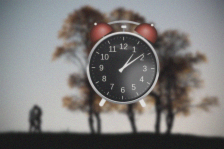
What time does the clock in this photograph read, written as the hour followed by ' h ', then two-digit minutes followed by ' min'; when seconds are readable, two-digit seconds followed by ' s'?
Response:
1 h 09 min
